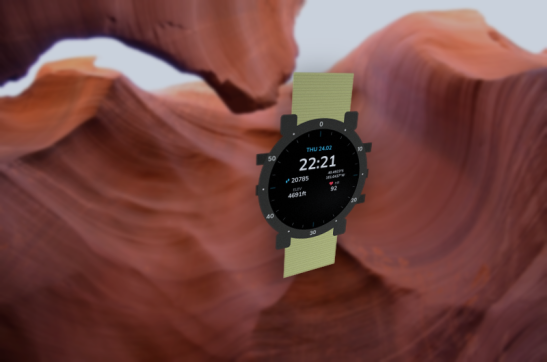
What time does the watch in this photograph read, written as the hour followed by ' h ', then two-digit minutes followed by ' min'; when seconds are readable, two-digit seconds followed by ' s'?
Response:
22 h 21 min
